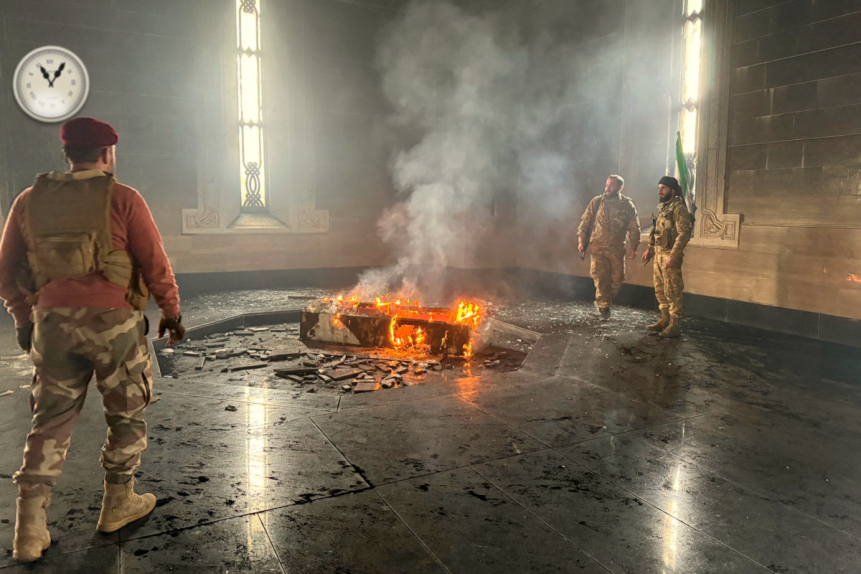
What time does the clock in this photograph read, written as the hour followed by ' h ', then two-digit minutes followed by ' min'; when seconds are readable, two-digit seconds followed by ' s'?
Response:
11 h 06 min
